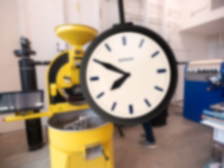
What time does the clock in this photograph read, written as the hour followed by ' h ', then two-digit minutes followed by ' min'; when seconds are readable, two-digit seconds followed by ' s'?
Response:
7 h 50 min
